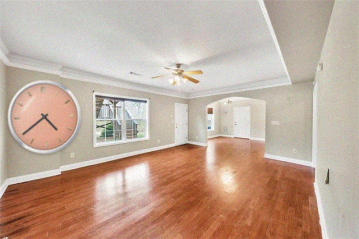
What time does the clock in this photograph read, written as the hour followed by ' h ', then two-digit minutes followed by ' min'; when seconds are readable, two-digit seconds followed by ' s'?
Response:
4 h 39 min
